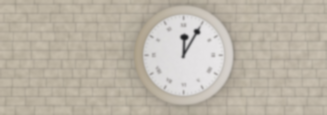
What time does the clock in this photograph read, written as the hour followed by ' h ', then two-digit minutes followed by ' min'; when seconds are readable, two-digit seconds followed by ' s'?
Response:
12 h 05 min
